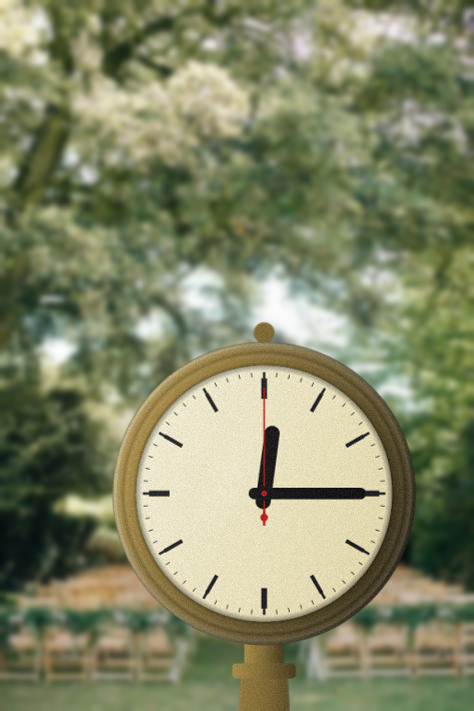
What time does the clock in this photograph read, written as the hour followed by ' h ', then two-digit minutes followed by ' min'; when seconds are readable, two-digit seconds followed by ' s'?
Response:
12 h 15 min 00 s
